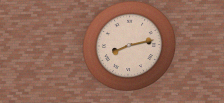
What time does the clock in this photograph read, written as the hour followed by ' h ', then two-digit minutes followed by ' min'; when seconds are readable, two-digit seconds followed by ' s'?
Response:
8 h 13 min
